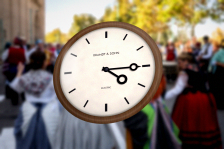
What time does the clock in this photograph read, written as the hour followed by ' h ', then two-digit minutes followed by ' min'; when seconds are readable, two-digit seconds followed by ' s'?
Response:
4 h 15 min
